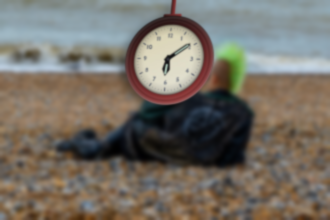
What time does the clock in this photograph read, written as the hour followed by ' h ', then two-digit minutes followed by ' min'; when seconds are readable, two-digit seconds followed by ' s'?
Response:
6 h 09 min
